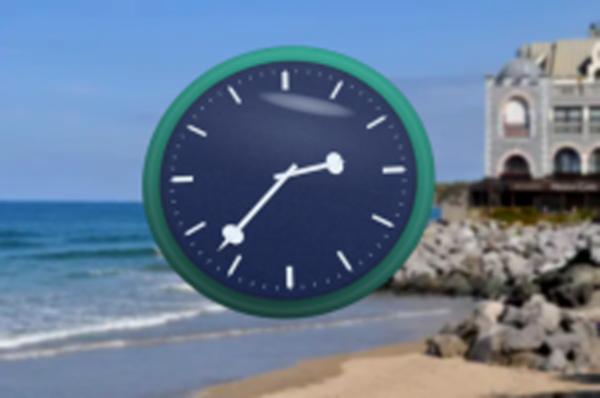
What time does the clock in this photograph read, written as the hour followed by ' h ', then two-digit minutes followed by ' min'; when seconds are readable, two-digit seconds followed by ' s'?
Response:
2 h 37 min
